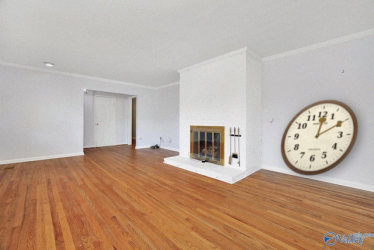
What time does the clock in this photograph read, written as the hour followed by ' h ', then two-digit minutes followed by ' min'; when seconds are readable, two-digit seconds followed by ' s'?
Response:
12 h 10 min
